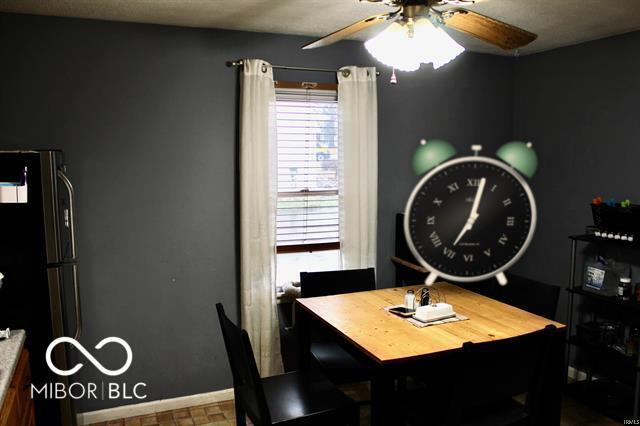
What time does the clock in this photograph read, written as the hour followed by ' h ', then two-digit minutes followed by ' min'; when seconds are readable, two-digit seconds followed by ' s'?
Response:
7 h 02 min
